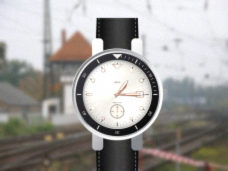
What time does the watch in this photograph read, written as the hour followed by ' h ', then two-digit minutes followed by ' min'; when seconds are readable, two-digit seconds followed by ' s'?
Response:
1 h 15 min
